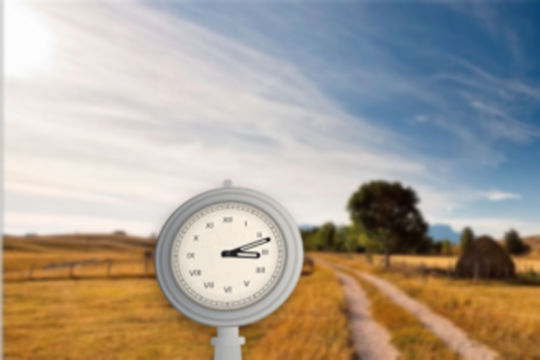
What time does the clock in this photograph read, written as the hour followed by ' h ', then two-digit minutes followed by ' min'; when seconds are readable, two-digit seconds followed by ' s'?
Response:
3 h 12 min
